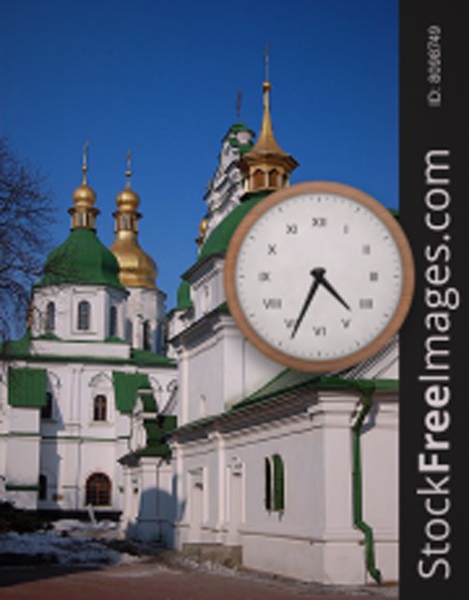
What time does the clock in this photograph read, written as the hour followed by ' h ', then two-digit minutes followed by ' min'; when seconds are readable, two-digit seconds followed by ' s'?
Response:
4 h 34 min
